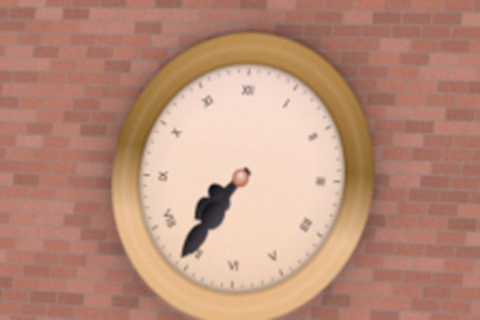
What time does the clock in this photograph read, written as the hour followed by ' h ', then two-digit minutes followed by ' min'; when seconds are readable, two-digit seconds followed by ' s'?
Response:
7 h 36 min
